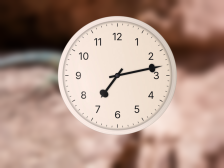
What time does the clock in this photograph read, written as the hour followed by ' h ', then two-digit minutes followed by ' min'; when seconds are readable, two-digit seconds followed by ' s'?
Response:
7 h 13 min
